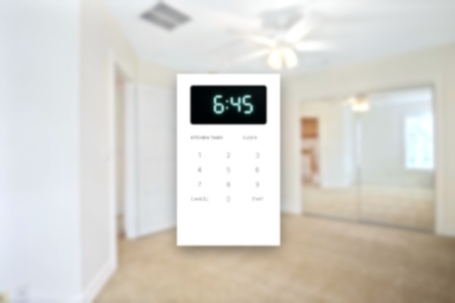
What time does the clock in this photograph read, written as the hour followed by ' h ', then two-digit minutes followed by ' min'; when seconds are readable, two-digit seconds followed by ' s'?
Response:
6 h 45 min
